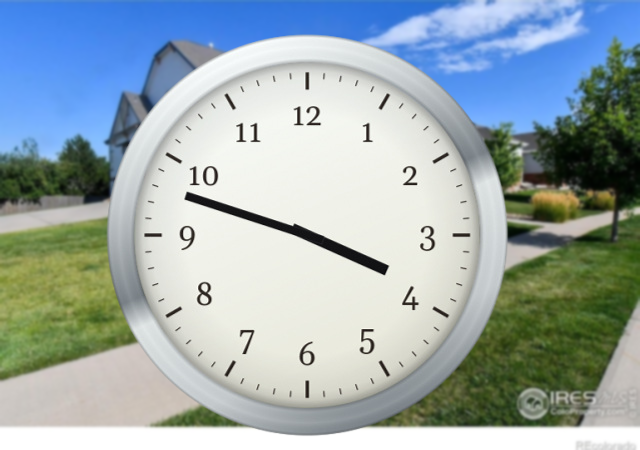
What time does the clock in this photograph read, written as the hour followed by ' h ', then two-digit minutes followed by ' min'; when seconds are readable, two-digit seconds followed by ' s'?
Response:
3 h 48 min
